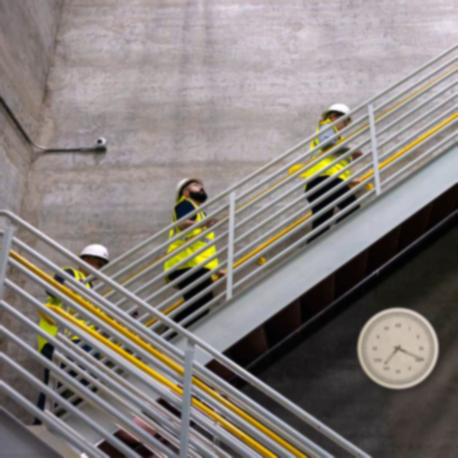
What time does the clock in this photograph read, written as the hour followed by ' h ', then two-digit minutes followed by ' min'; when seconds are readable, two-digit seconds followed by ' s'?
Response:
7 h 19 min
